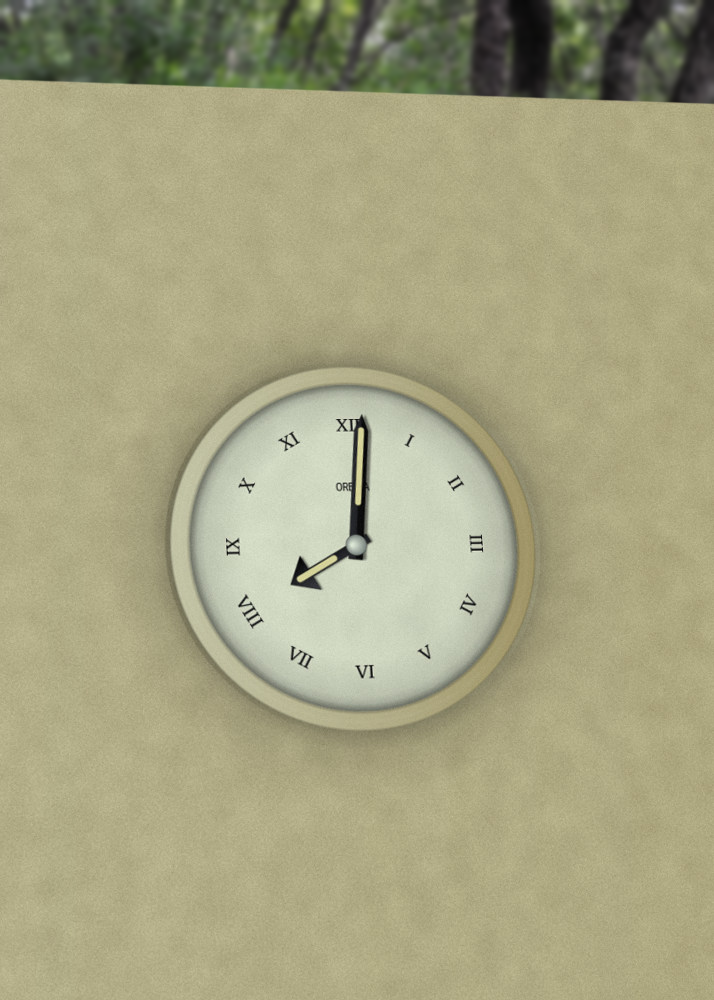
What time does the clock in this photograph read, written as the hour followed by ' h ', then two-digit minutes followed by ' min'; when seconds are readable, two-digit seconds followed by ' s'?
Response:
8 h 01 min
